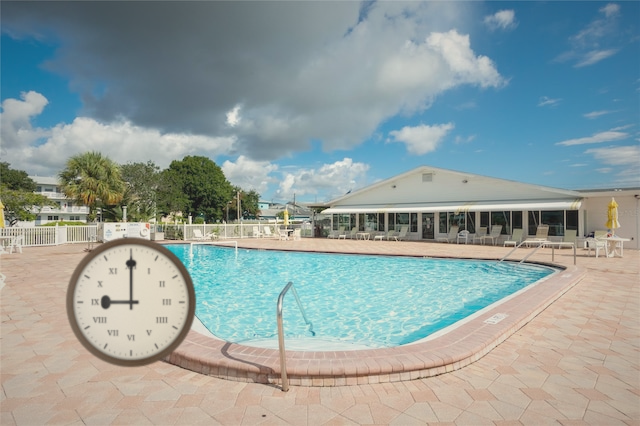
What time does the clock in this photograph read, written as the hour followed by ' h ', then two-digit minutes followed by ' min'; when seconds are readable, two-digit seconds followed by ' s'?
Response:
9 h 00 min
